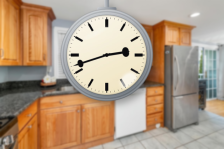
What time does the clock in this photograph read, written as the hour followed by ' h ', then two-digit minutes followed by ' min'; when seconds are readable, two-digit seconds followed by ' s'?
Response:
2 h 42 min
